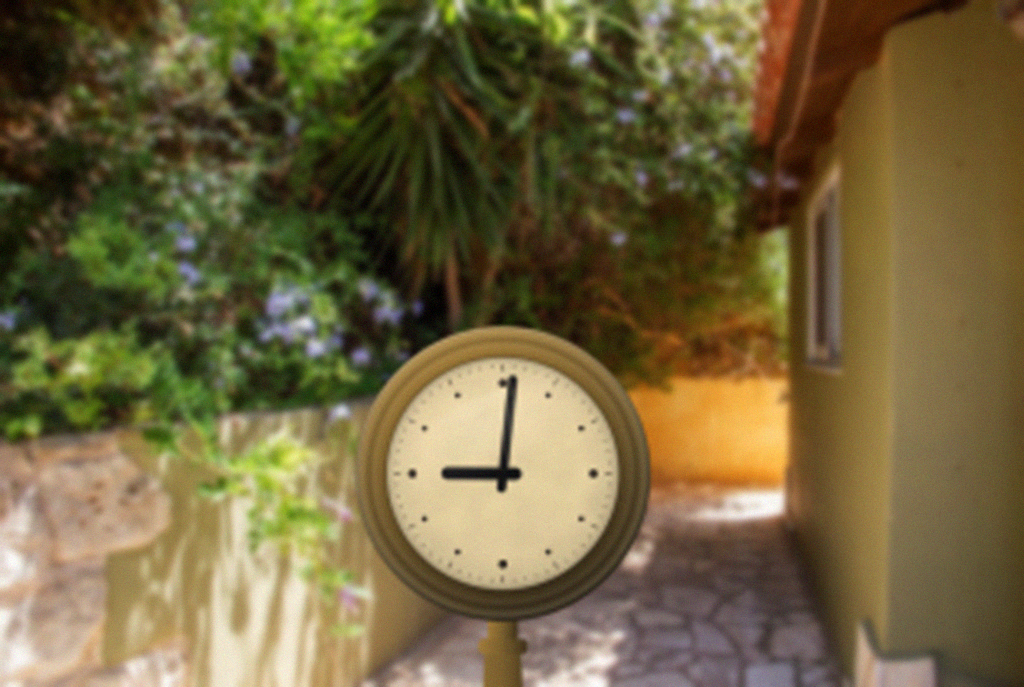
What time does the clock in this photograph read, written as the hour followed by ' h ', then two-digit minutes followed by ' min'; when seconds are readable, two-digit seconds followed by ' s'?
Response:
9 h 01 min
